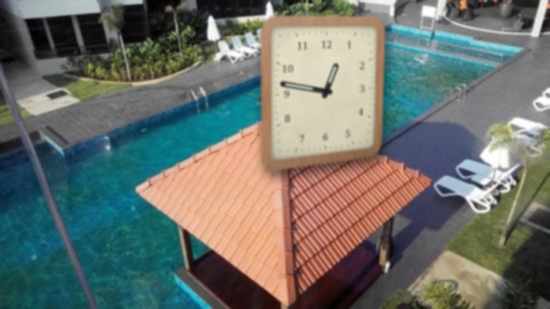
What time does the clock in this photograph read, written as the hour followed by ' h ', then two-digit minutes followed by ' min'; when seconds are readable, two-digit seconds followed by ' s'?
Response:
12 h 47 min
